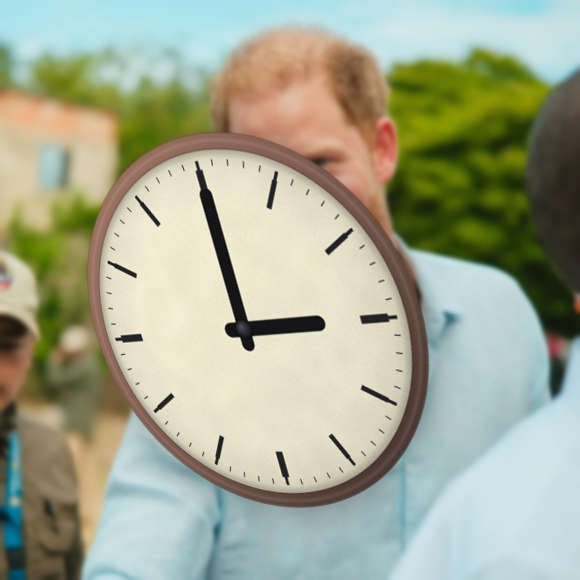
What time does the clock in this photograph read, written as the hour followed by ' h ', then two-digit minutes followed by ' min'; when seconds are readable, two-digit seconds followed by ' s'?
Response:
3 h 00 min
